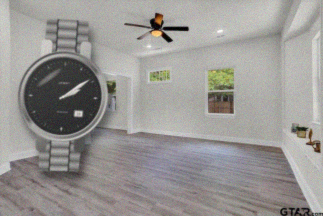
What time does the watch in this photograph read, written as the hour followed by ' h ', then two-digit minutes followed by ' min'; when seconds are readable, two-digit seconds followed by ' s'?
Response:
2 h 09 min
